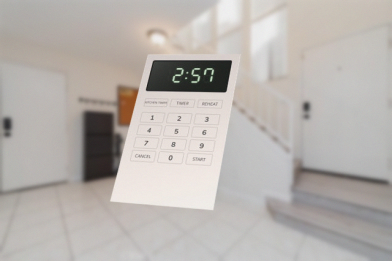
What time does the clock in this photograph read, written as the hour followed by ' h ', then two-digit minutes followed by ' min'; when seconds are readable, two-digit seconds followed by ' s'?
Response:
2 h 57 min
